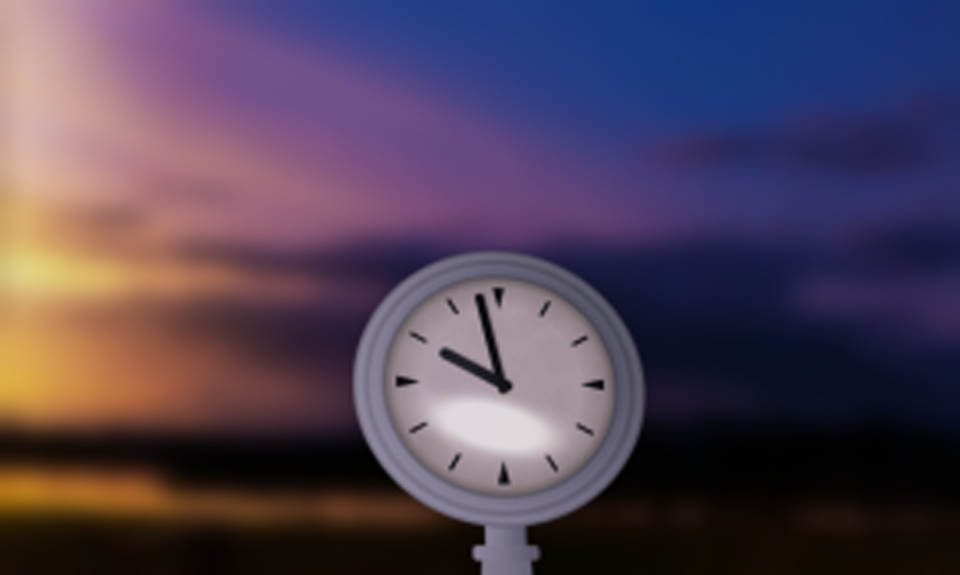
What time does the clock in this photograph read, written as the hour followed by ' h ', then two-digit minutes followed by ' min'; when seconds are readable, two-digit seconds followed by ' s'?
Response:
9 h 58 min
